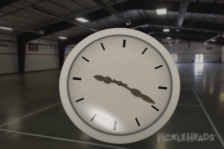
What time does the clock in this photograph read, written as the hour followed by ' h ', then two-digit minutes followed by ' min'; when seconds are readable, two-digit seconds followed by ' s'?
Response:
9 h 19 min
